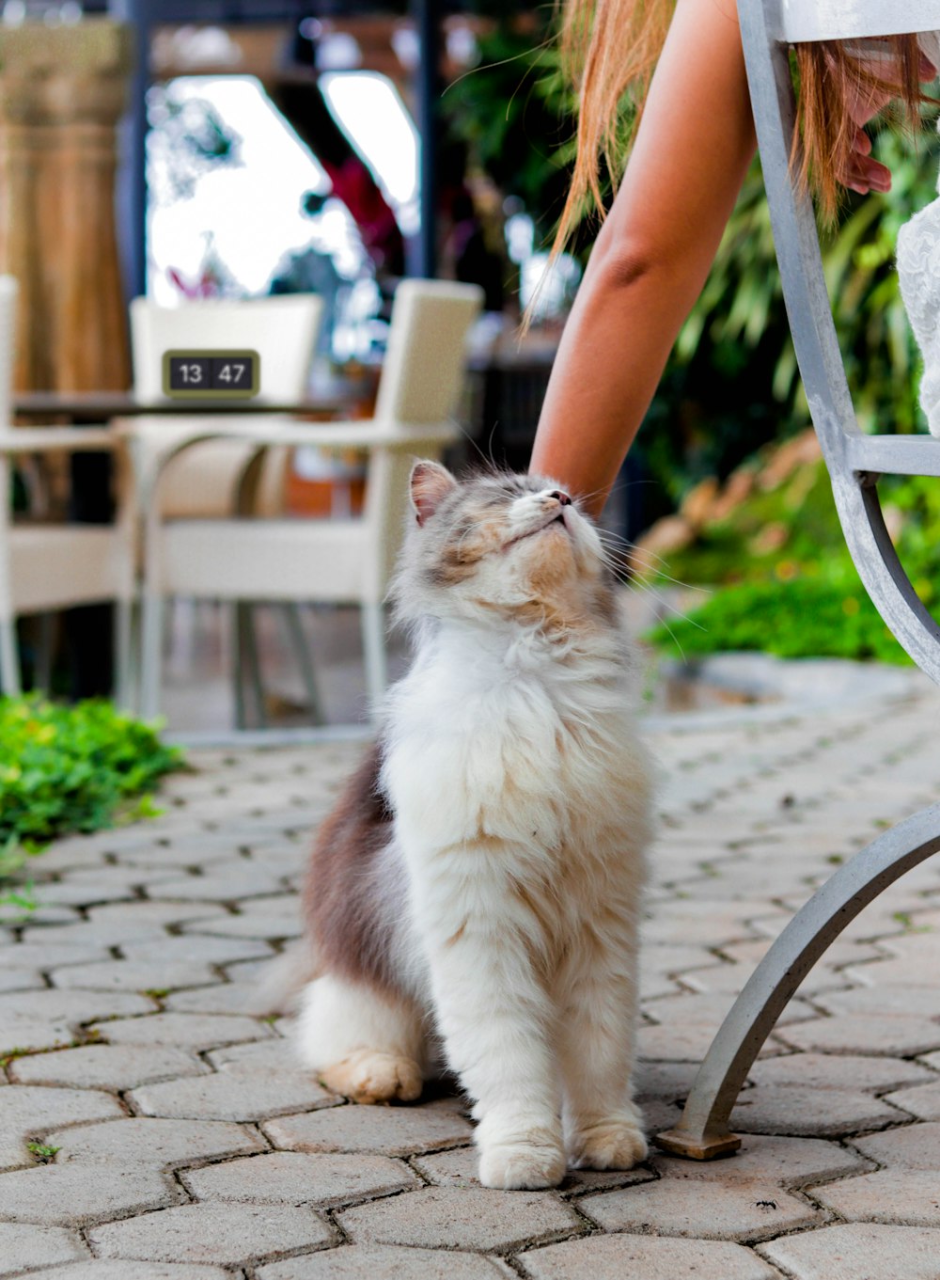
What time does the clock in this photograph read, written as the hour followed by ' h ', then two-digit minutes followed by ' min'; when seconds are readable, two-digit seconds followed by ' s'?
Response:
13 h 47 min
